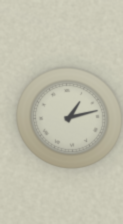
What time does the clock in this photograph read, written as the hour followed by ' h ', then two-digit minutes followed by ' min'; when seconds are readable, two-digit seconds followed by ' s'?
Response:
1 h 13 min
